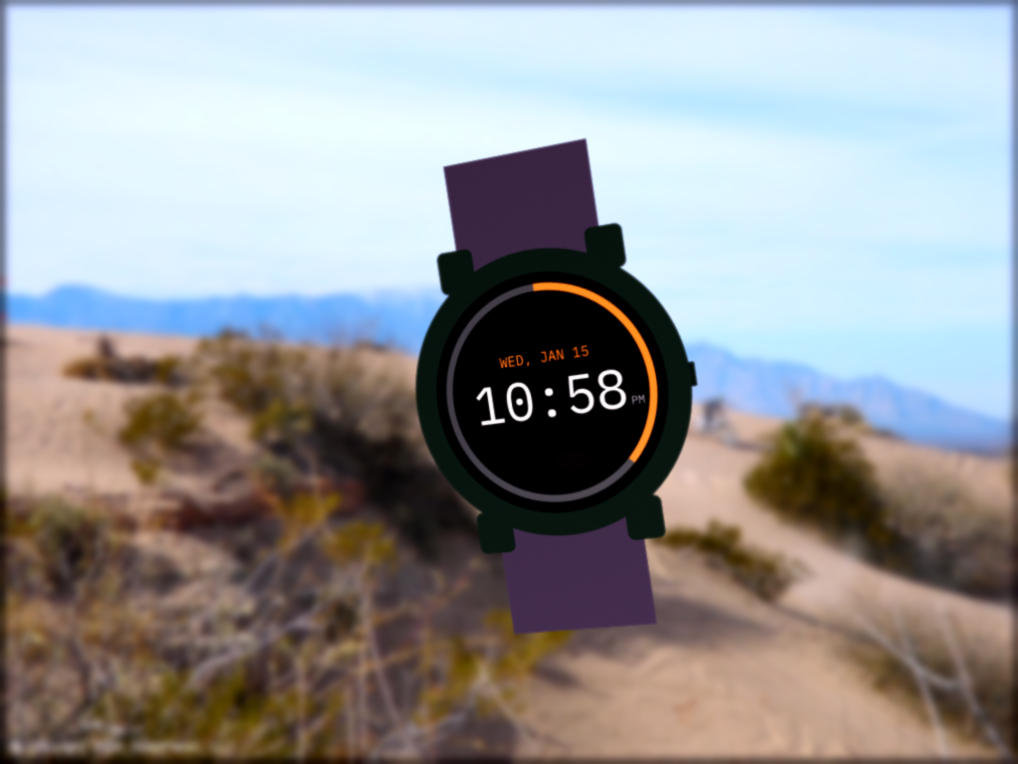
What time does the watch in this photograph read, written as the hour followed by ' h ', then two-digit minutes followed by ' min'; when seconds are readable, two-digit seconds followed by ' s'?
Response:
10 h 58 min
